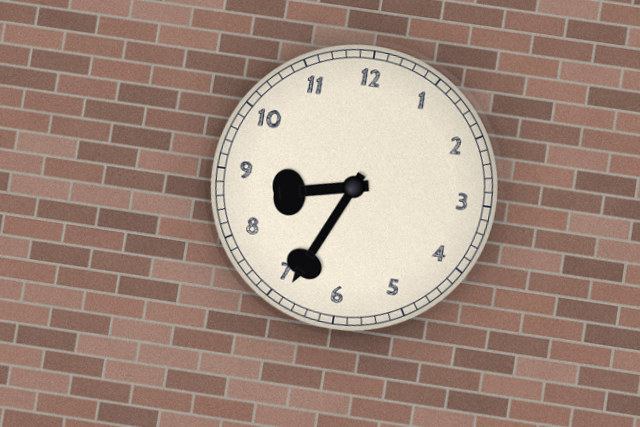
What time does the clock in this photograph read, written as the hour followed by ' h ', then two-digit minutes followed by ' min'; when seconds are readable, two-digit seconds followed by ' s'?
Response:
8 h 34 min
